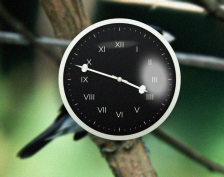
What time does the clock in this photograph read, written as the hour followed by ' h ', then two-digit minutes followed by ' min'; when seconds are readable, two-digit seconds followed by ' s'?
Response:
3 h 48 min
